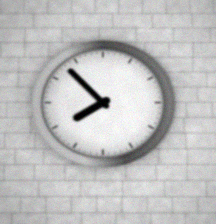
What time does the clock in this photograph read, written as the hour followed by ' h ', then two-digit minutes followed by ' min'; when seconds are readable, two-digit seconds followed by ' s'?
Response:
7 h 53 min
